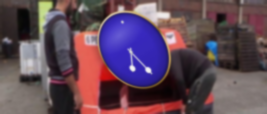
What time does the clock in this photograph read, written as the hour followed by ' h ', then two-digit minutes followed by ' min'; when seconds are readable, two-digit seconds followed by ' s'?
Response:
6 h 24 min
